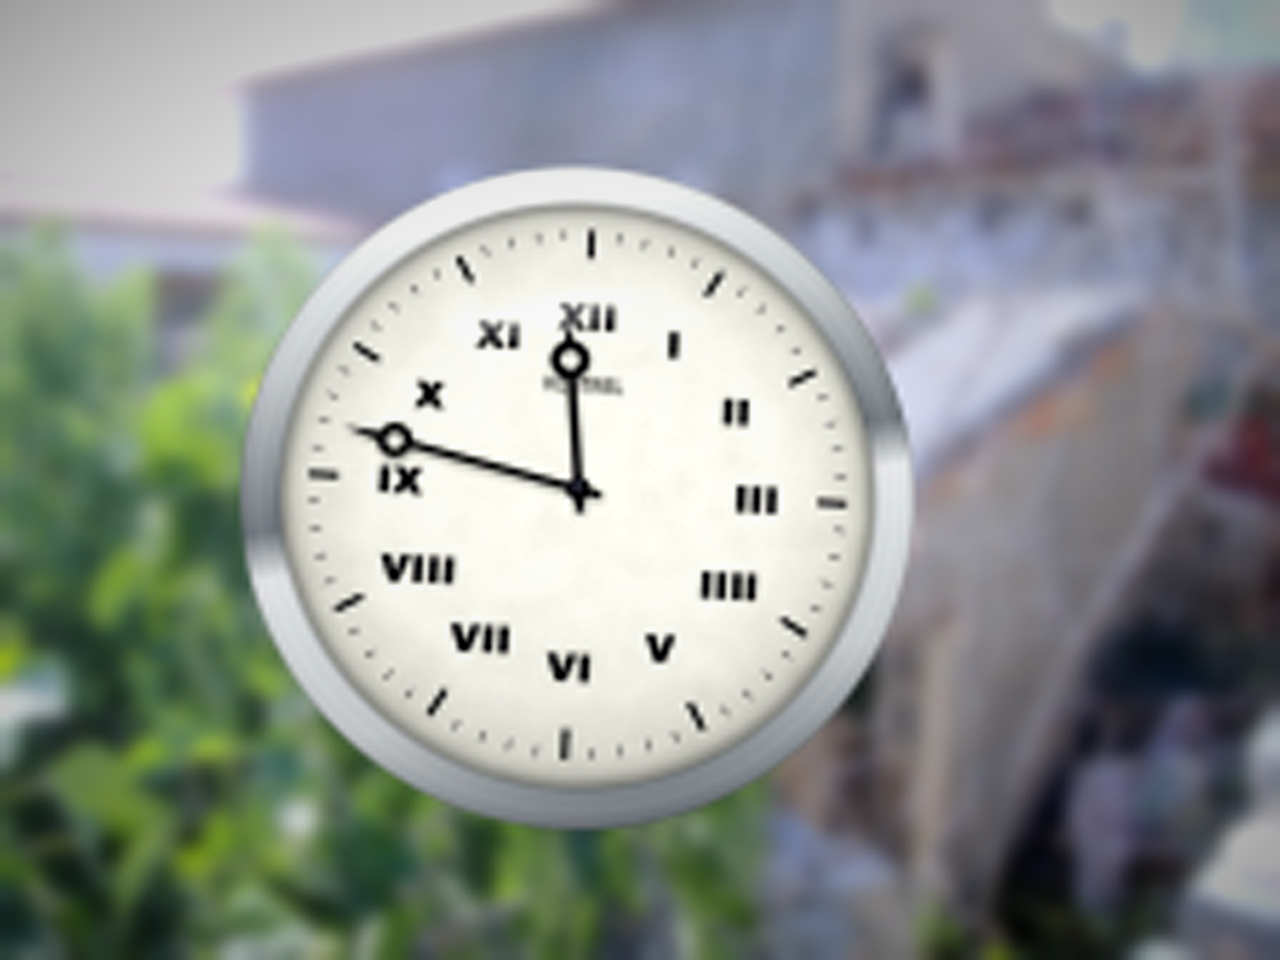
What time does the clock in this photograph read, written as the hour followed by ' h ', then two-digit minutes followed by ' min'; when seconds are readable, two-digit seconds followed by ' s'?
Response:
11 h 47 min
